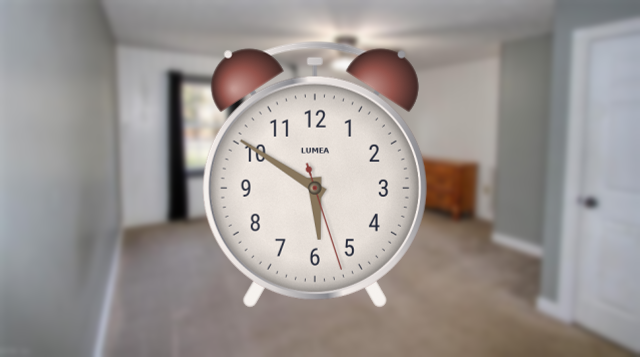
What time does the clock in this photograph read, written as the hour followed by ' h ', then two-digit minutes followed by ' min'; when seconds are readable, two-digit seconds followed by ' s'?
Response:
5 h 50 min 27 s
